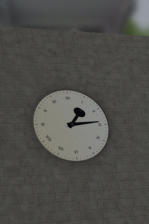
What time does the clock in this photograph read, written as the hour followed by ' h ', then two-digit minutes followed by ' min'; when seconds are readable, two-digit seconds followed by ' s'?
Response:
1 h 14 min
